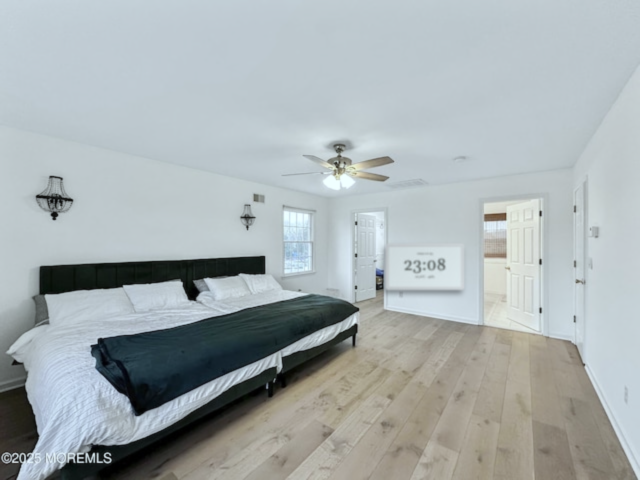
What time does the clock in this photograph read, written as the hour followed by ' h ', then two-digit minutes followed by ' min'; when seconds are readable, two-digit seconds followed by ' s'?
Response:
23 h 08 min
